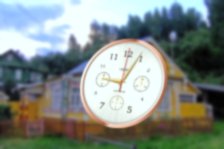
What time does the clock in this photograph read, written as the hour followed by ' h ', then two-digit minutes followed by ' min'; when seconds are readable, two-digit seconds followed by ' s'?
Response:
9 h 04 min
